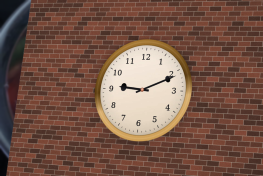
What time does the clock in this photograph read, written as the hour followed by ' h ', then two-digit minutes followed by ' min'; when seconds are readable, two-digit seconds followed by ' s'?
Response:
9 h 11 min
